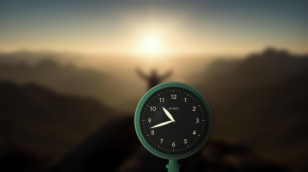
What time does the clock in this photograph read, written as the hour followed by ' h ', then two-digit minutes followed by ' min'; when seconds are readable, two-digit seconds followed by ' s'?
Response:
10 h 42 min
